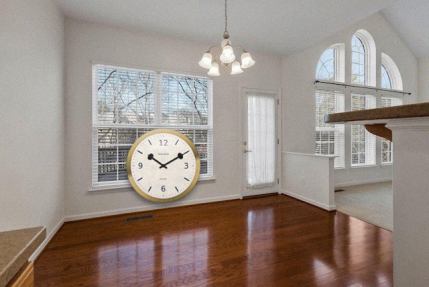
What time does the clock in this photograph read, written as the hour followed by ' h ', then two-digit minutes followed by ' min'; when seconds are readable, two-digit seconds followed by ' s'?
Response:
10 h 10 min
